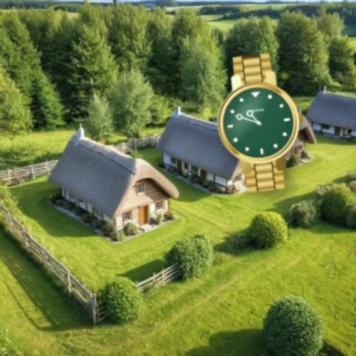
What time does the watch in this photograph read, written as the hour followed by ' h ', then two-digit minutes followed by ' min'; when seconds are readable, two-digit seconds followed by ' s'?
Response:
10 h 49 min
